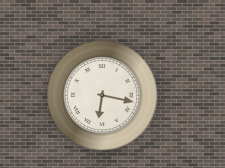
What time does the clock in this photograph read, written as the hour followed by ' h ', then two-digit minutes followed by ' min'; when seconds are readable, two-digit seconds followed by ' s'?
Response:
6 h 17 min
